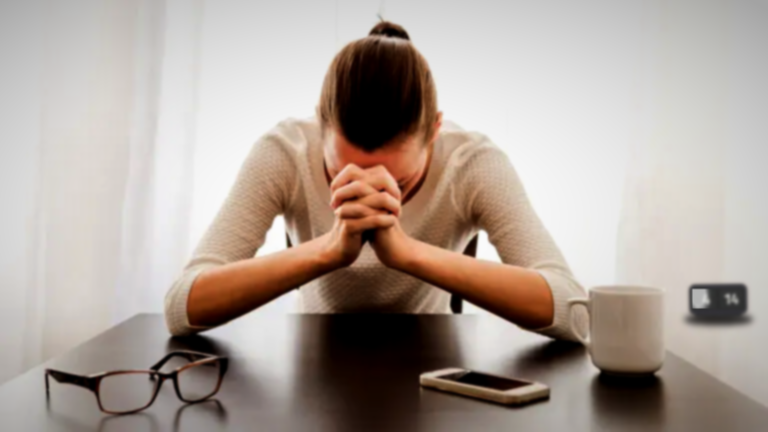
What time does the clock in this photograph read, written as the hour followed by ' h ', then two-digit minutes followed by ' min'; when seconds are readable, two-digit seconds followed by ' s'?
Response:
4 h 14 min
